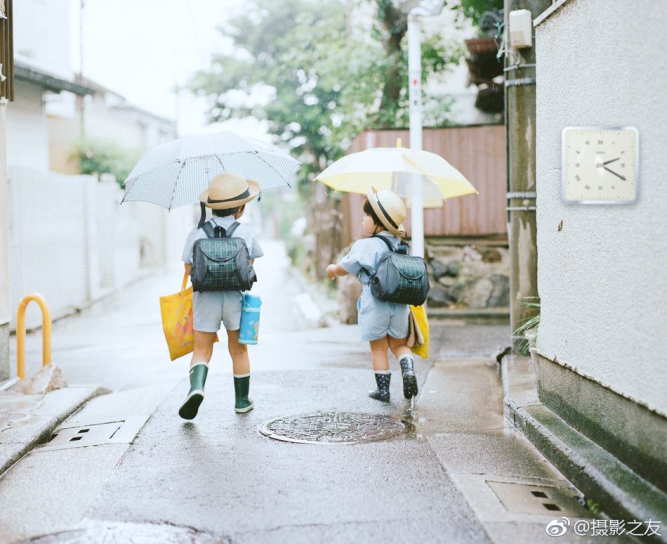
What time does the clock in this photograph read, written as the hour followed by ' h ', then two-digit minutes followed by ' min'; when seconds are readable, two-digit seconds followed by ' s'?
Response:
2 h 20 min
